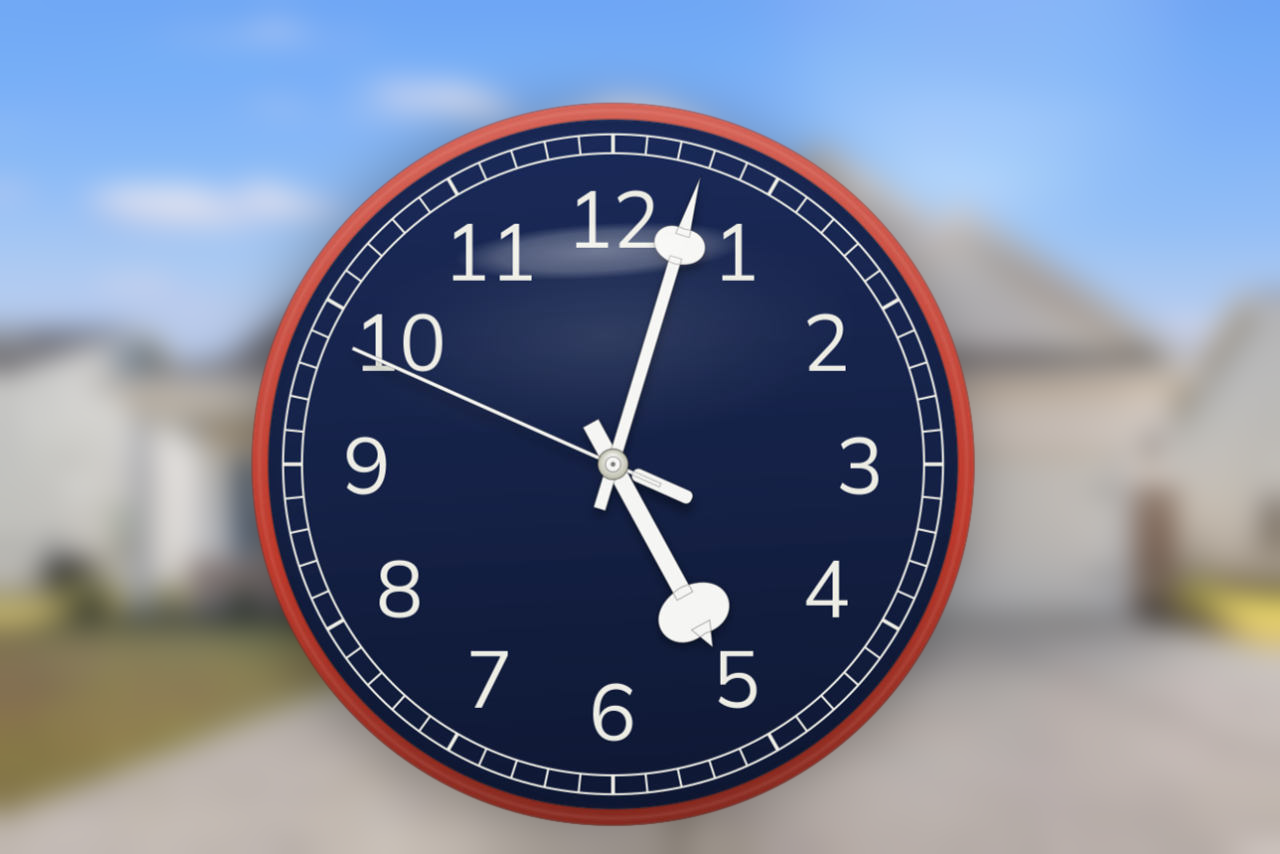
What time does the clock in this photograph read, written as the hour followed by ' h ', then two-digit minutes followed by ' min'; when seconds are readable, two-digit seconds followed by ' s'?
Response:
5 h 02 min 49 s
